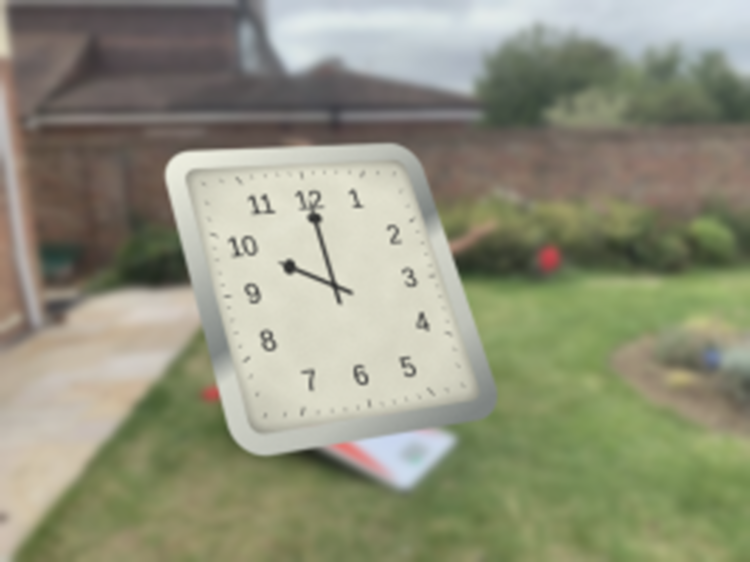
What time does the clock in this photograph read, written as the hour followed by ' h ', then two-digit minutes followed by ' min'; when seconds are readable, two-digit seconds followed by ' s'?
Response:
10 h 00 min
